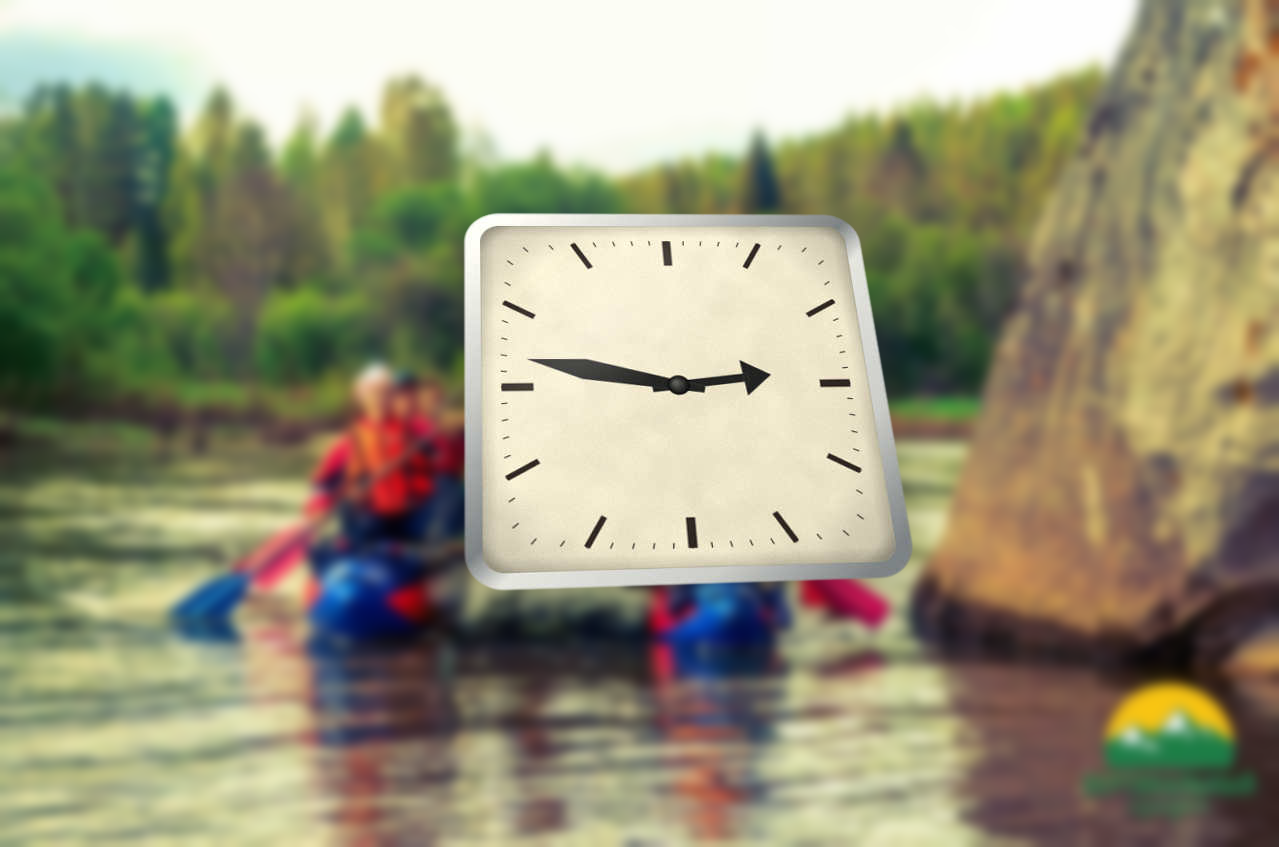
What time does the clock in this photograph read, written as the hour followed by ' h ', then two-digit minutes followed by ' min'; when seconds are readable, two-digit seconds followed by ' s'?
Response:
2 h 47 min
